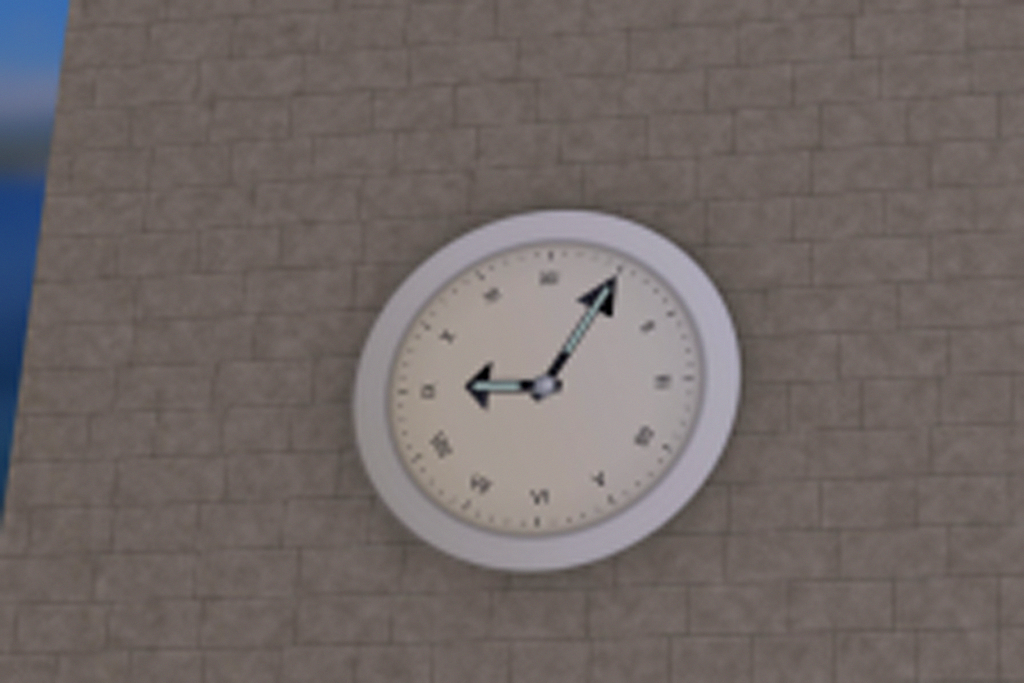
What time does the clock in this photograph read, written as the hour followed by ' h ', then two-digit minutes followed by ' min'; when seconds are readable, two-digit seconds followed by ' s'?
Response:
9 h 05 min
